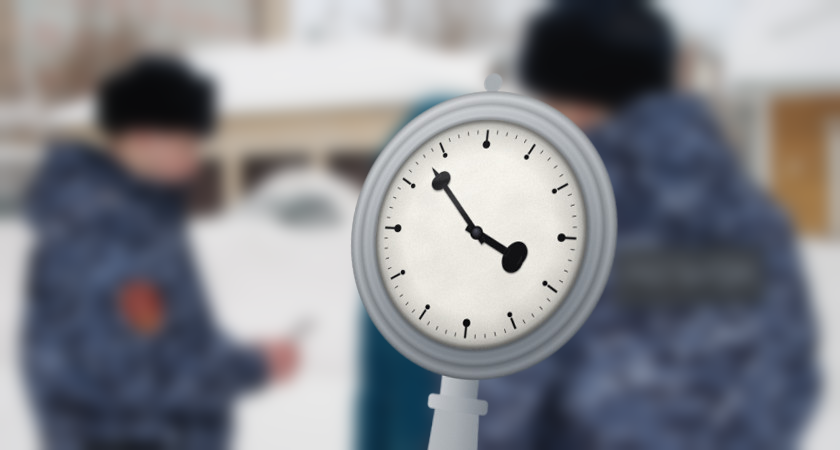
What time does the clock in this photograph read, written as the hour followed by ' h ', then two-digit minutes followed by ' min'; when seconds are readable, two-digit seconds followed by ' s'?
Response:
3 h 53 min
